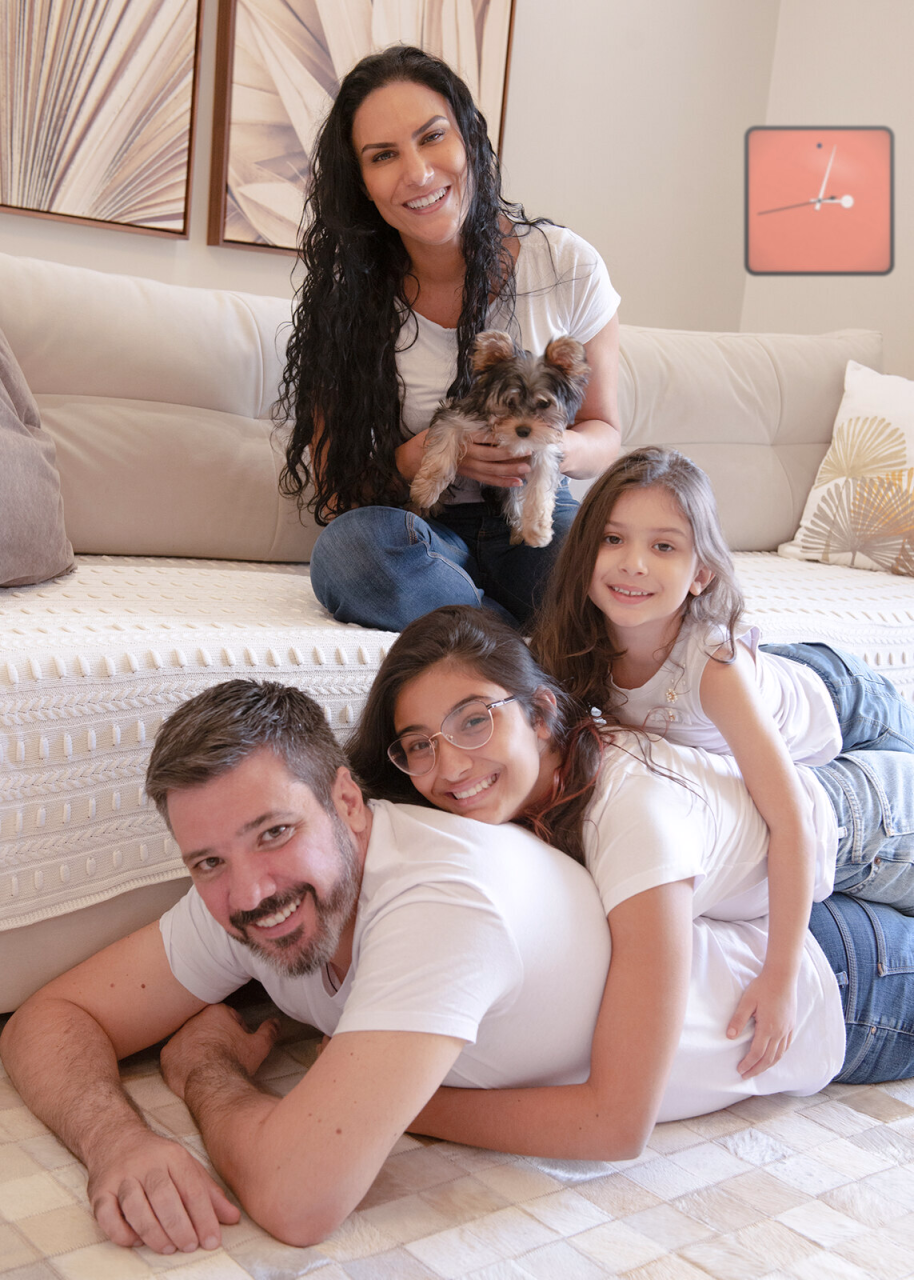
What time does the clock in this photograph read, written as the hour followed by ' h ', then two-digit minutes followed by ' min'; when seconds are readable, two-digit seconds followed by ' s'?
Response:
3 h 02 min 43 s
